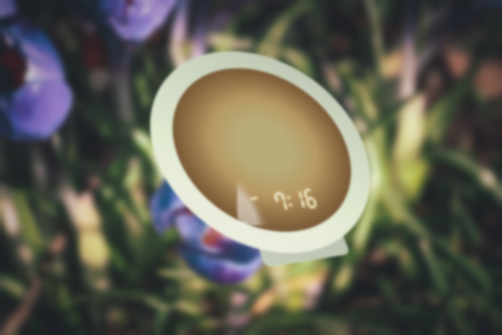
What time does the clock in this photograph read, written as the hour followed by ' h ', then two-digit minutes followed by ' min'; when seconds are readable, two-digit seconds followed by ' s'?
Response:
7 h 16 min
